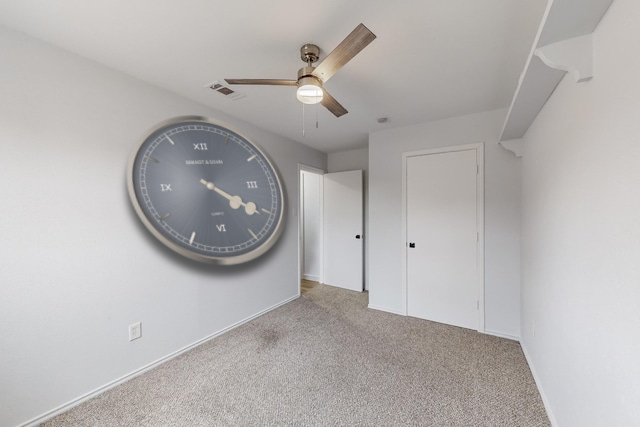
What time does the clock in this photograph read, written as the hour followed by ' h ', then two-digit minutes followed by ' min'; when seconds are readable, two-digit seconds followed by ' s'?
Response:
4 h 21 min
